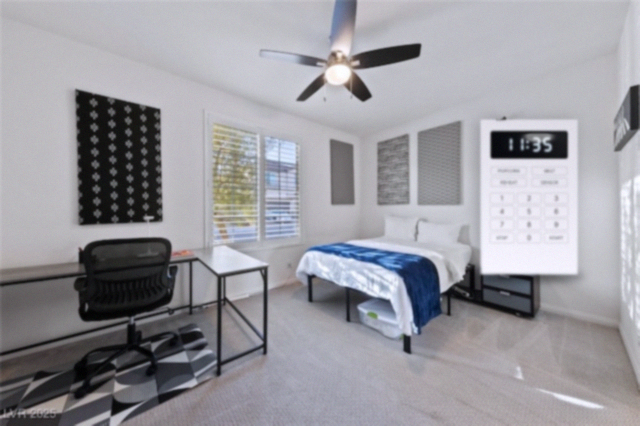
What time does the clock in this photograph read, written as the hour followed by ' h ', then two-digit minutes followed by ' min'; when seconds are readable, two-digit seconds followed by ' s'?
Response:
11 h 35 min
